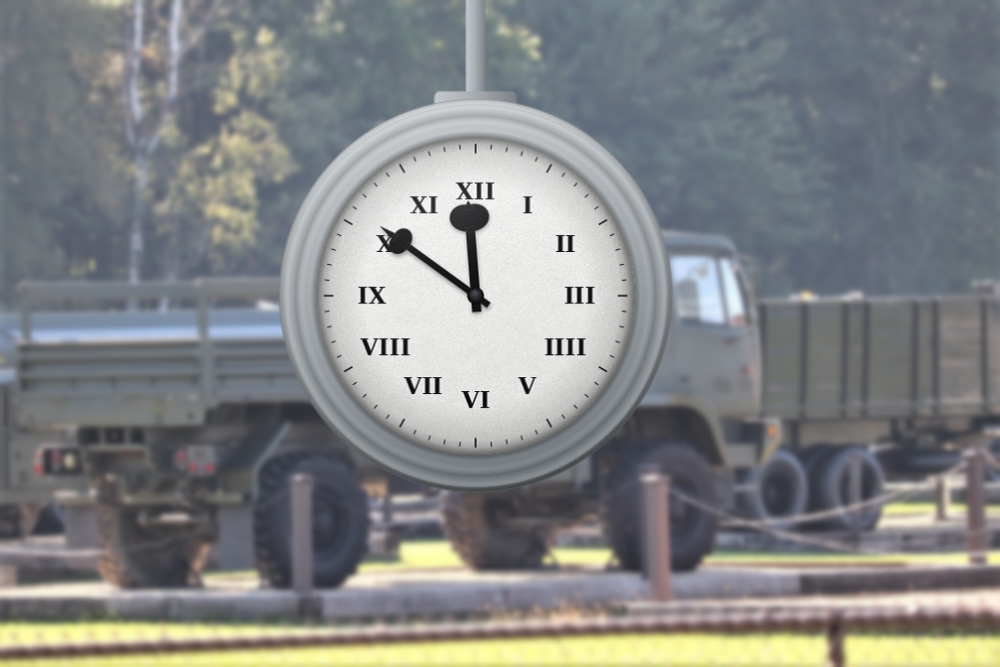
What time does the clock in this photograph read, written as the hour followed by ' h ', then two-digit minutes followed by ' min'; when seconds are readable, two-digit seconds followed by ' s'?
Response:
11 h 51 min
